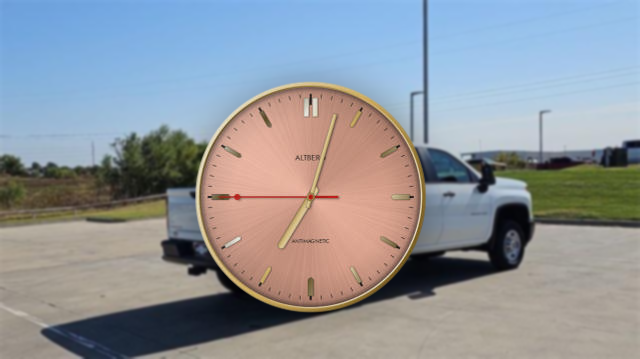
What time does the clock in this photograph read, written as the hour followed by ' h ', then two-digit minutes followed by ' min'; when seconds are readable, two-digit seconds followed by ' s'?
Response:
7 h 02 min 45 s
